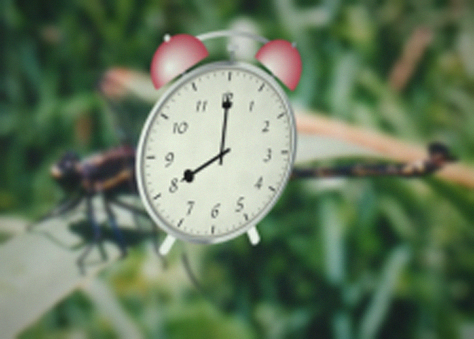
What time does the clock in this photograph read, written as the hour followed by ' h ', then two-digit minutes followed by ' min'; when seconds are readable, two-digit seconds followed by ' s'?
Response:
8 h 00 min
